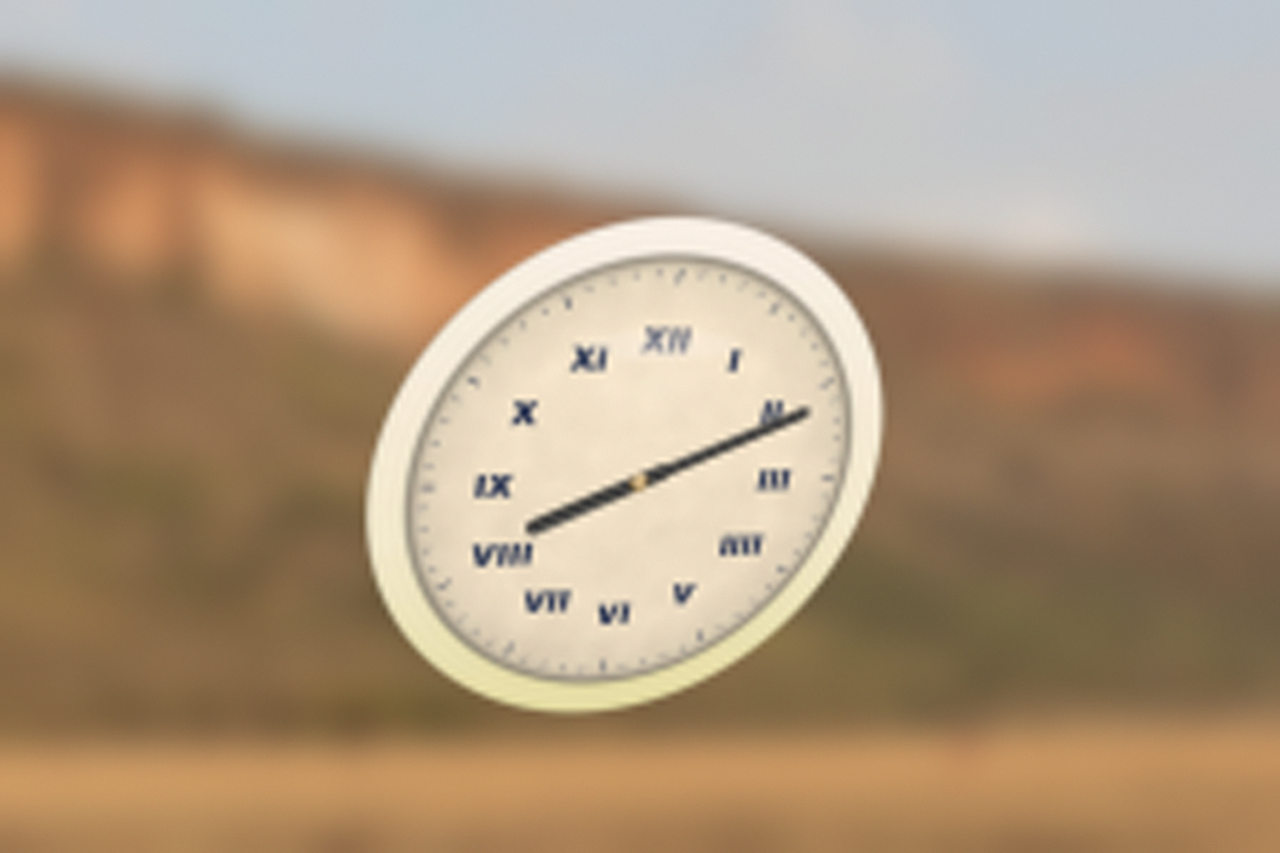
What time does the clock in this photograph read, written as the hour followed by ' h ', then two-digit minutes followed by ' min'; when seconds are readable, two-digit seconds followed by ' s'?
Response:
8 h 11 min
